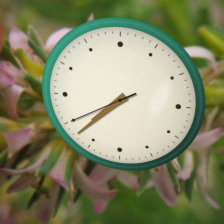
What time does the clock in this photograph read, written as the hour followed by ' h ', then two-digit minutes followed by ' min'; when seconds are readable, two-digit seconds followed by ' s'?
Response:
7 h 37 min 40 s
